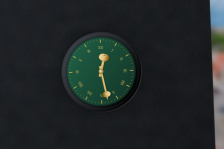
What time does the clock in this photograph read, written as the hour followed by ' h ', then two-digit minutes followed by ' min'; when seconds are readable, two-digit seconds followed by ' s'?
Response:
12 h 28 min
